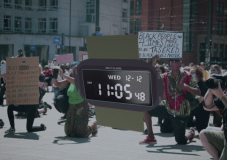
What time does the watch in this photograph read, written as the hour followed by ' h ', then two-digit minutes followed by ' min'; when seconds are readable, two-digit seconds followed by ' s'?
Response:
11 h 05 min 48 s
